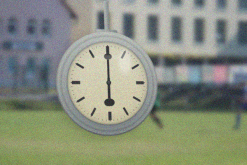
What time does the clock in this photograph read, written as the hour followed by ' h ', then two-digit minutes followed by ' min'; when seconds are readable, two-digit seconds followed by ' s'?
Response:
6 h 00 min
